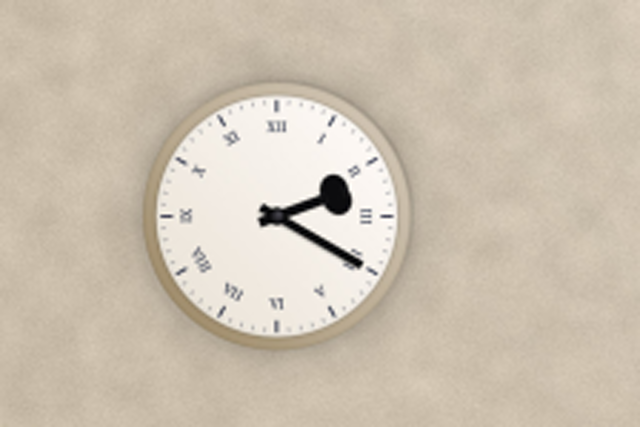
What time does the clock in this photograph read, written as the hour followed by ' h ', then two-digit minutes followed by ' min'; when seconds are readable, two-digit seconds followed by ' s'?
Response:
2 h 20 min
